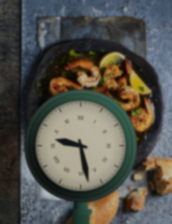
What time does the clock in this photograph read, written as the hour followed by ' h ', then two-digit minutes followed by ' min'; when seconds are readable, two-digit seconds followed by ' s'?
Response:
9 h 28 min
